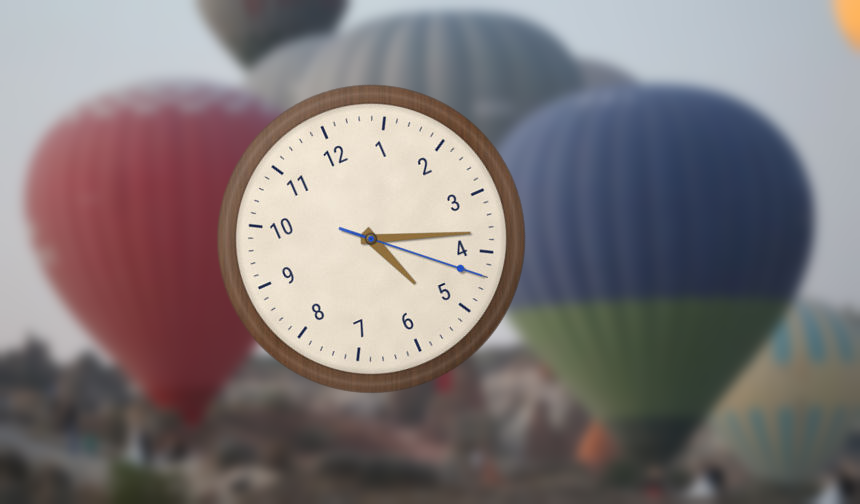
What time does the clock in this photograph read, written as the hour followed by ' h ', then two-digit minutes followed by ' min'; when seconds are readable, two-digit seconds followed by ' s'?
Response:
5 h 18 min 22 s
